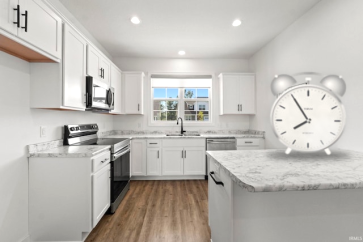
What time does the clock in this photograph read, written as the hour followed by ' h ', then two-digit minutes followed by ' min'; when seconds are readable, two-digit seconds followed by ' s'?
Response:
7 h 55 min
